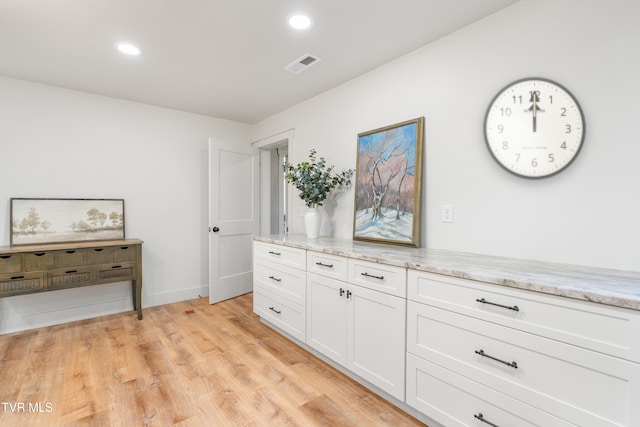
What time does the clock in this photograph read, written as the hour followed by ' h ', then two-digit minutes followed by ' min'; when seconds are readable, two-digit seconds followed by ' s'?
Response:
12 h 00 min
